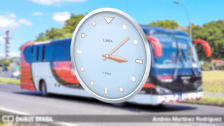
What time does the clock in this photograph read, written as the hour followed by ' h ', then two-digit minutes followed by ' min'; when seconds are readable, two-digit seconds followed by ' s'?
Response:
3 h 08 min
